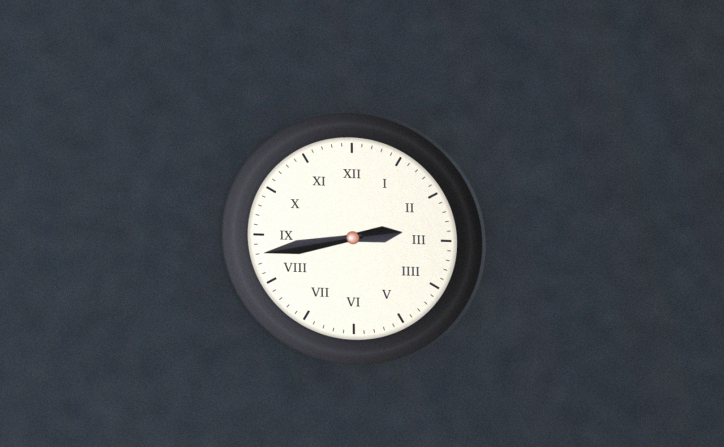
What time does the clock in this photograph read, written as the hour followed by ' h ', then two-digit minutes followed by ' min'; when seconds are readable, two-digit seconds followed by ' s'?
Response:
2 h 43 min
